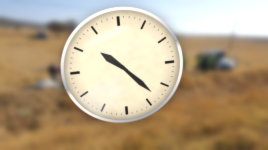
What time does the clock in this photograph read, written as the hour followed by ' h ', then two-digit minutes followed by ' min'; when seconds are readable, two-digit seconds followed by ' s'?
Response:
10 h 23 min
